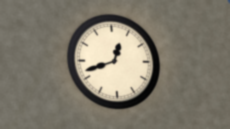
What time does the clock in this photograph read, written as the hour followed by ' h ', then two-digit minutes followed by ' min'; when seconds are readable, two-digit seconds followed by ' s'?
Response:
12 h 42 min
